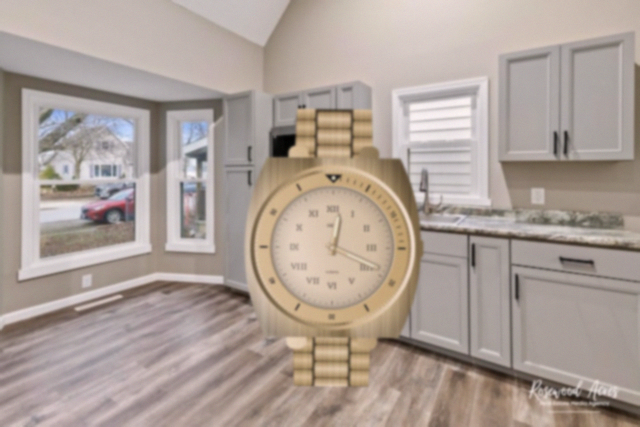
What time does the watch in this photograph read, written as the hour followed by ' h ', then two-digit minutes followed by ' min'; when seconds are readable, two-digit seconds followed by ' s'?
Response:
12 h 19 min
